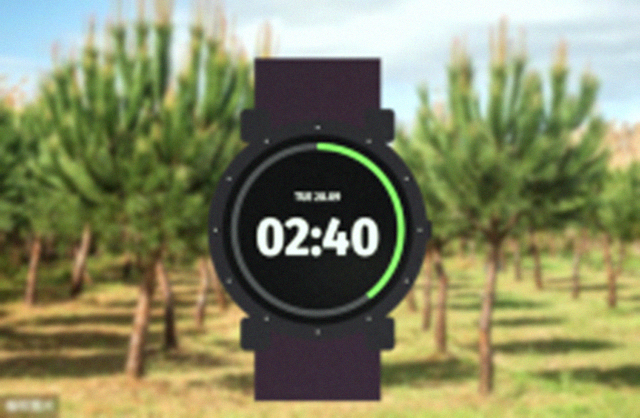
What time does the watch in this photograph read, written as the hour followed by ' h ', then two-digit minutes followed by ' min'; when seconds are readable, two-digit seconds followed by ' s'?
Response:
2 h 40 min
